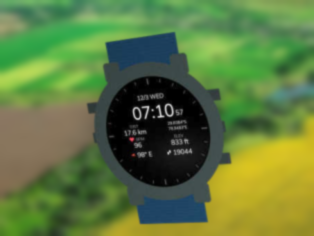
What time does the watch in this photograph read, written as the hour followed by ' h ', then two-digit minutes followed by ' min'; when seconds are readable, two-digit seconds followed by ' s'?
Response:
7 h 10 min
